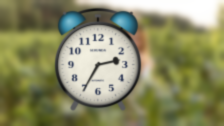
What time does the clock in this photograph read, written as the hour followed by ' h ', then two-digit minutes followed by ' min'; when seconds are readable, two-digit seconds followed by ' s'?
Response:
2 h 35 min
